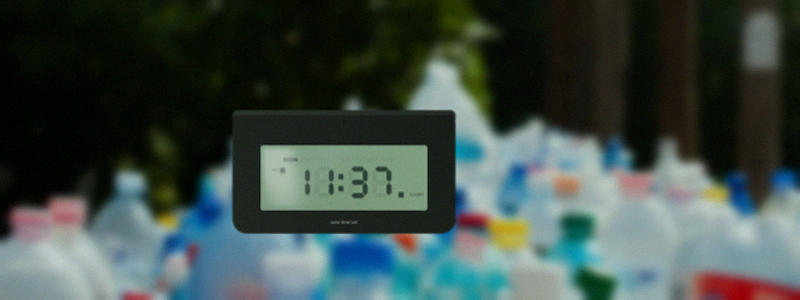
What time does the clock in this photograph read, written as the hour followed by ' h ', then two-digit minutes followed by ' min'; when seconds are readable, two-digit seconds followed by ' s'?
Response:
11 h 37 min
